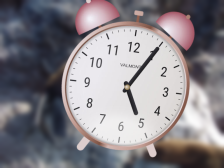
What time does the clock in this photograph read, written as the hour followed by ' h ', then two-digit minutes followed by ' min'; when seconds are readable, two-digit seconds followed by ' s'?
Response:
5 h 05 min
